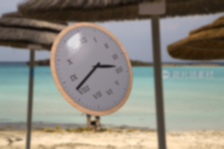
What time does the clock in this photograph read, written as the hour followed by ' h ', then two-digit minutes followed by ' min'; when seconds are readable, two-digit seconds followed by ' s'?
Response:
3 h 42 min
